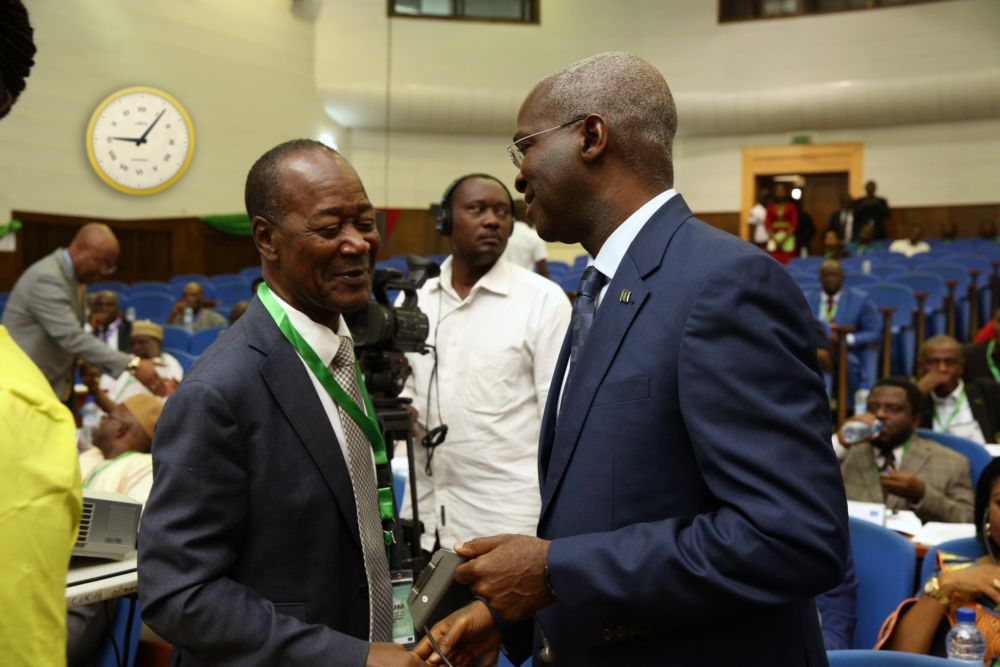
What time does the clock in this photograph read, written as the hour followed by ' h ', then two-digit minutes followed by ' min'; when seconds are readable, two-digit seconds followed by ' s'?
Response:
9 h 06 min
